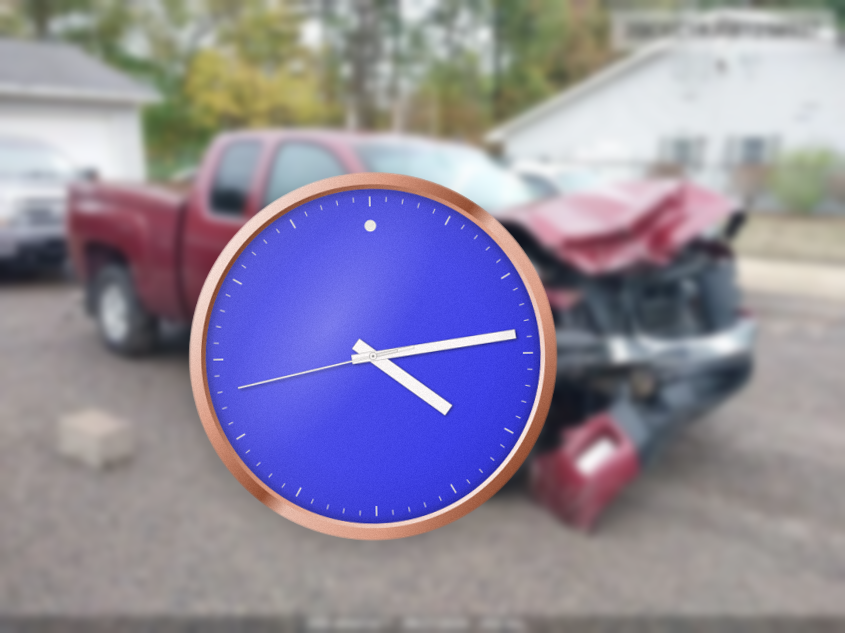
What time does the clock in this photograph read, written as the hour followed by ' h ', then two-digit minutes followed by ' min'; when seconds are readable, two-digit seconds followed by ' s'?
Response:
4 h 13 min 43 s
